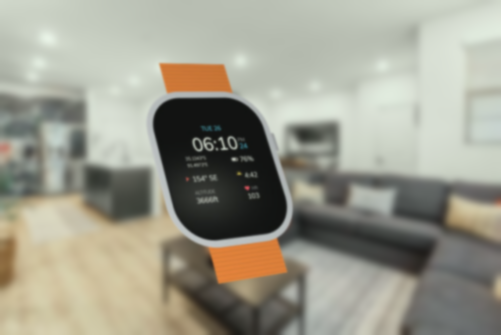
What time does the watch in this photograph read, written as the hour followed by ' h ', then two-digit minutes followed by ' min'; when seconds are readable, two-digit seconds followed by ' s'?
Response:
6 h 10 min
